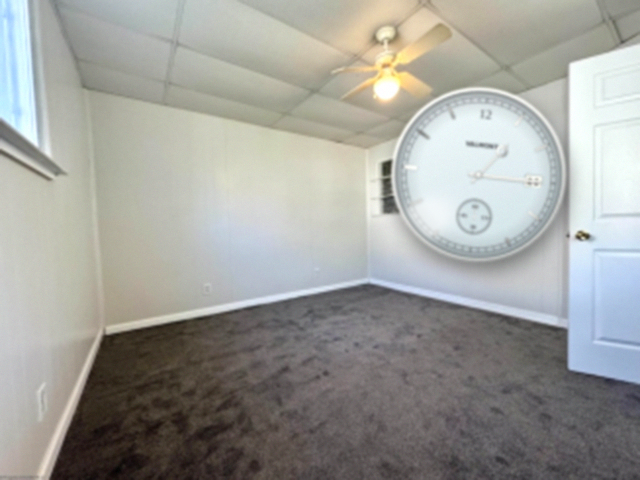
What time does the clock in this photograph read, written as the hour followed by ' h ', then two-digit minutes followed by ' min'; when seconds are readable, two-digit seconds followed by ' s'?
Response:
1 h 15 min
